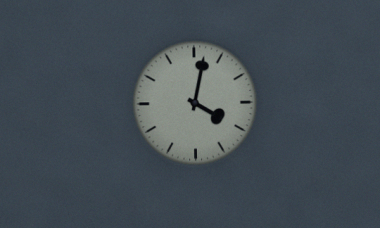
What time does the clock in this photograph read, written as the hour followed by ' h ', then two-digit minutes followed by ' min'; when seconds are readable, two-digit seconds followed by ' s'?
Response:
4 h 02 min
